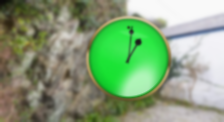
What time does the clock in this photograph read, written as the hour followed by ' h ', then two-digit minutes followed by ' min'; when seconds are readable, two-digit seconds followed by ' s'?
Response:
1 h 01 min
